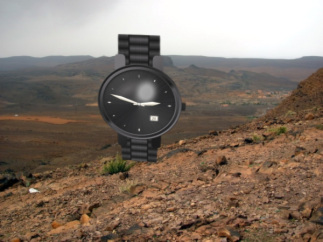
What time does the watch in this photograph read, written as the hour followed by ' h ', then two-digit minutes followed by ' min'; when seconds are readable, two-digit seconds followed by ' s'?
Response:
2 h 48 min
